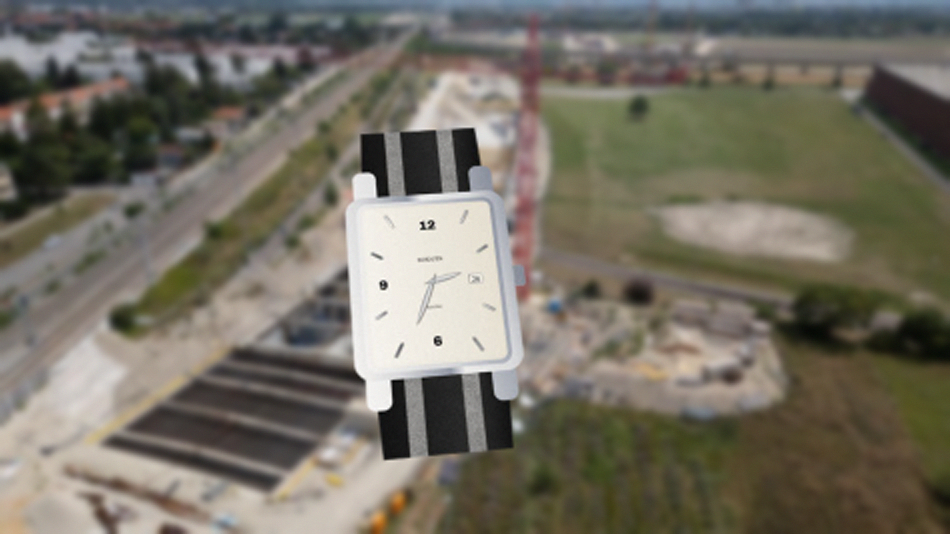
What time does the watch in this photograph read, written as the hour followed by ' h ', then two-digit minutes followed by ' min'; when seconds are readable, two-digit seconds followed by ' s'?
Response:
2 h 34 min
